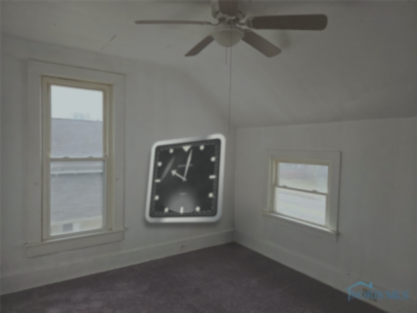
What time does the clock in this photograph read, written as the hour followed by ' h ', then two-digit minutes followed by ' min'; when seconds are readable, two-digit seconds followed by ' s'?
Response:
10 h 02 min
